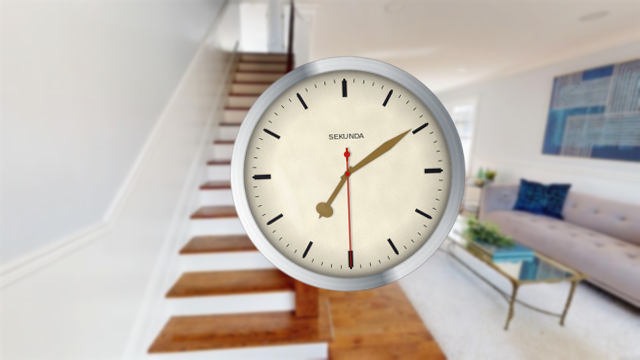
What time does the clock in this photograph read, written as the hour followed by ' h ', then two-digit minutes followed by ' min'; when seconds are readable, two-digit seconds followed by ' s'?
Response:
7 h 09 min 30 s
